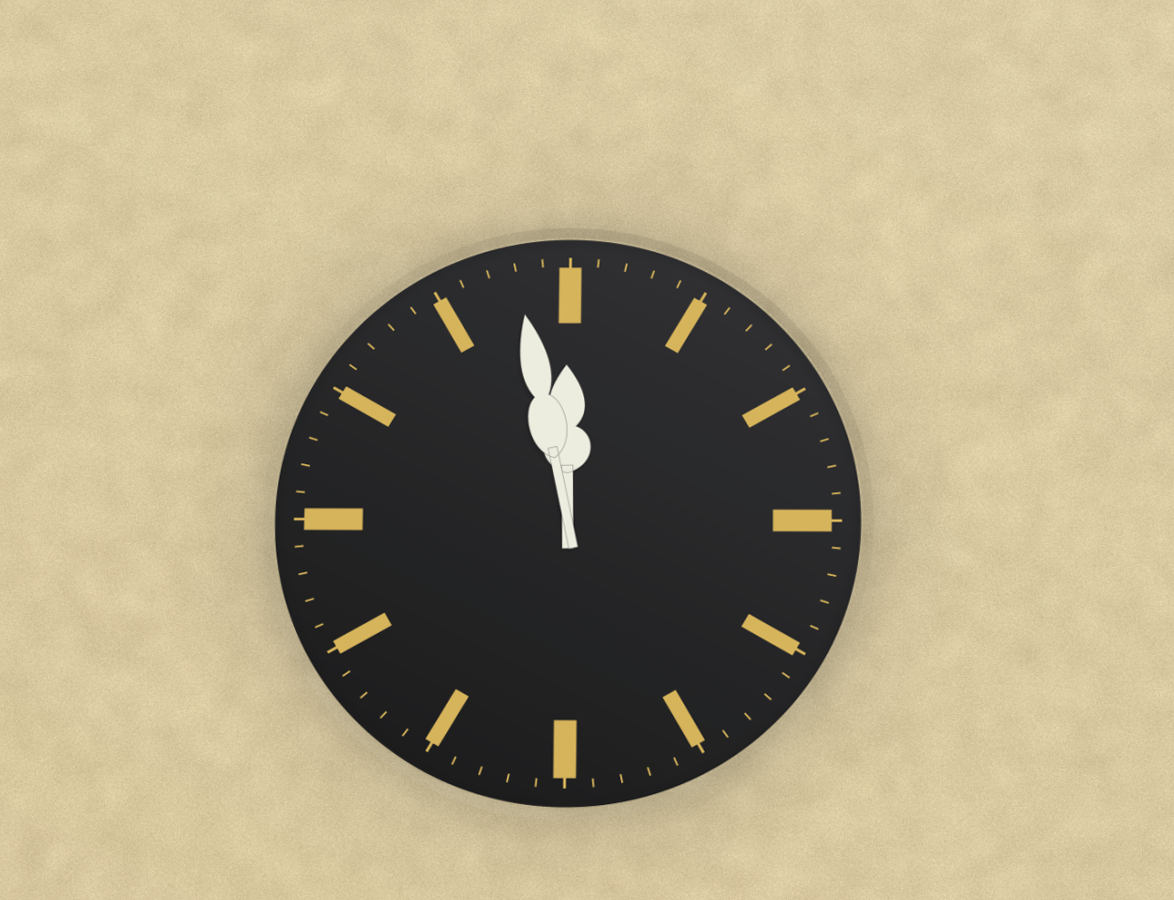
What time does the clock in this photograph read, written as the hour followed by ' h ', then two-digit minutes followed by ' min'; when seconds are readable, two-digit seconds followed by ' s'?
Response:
11 h 58 min
